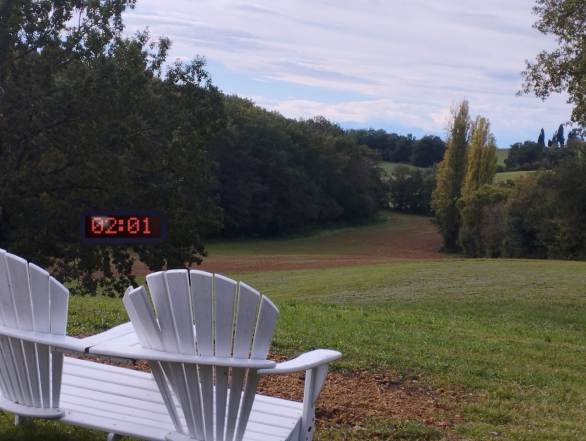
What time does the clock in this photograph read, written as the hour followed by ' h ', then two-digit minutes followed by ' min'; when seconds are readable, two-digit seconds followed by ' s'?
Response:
2 h 01 min
